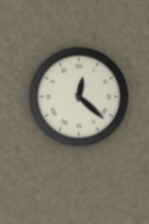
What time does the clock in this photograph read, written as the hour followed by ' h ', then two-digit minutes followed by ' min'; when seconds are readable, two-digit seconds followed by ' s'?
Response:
12 h 22 min
